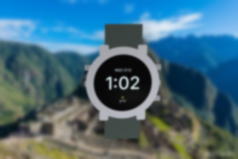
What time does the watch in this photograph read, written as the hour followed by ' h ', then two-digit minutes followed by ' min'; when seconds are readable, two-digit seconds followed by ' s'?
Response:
1 h 02 min
